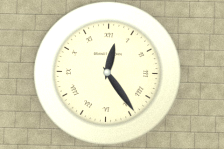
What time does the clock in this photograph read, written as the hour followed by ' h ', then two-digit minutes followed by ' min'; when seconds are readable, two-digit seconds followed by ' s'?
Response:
12 h 24 min
